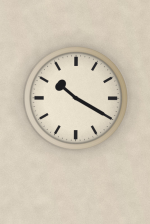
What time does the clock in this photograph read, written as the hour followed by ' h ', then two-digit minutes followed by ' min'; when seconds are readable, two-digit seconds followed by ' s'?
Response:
10 h 20 min
